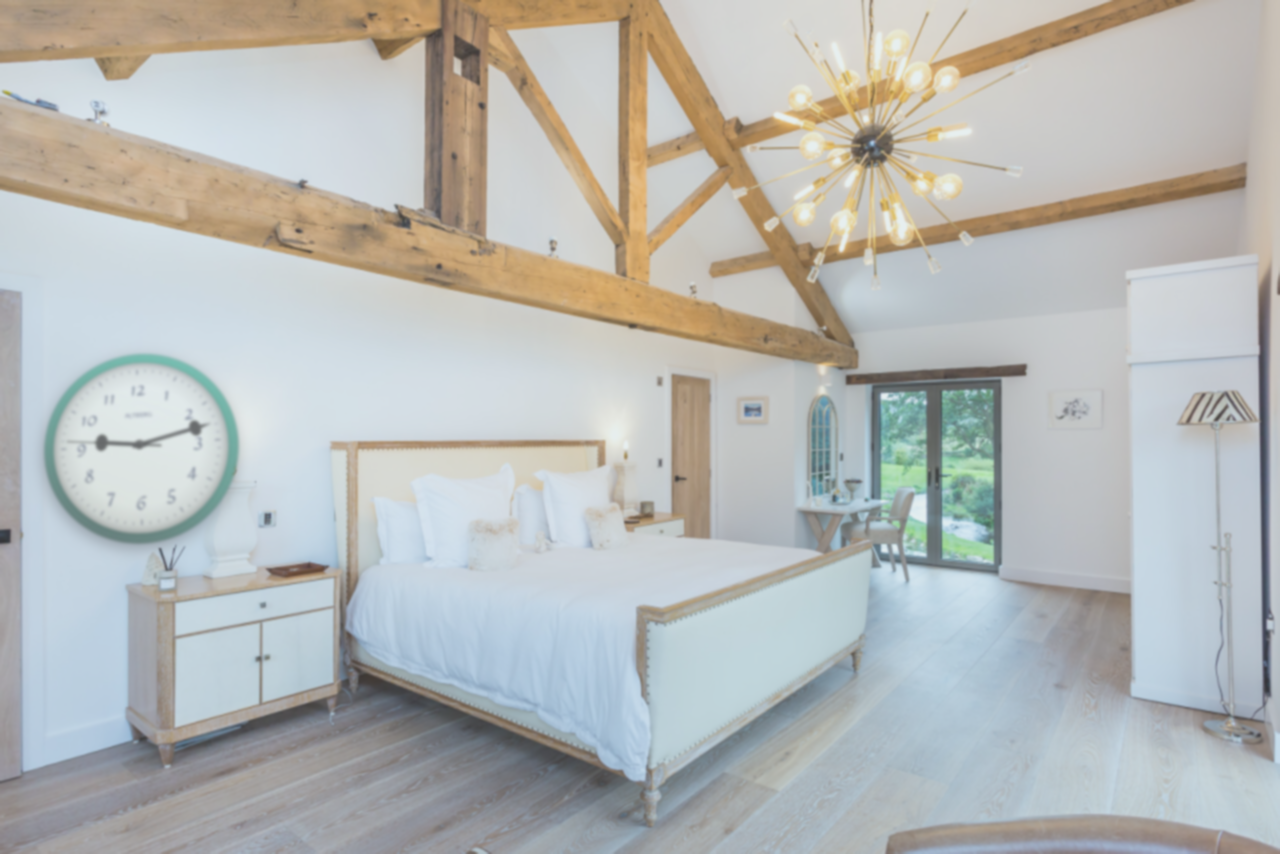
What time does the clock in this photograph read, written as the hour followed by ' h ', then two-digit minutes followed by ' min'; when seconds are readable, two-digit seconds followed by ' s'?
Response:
9 h 12 min 46 s
